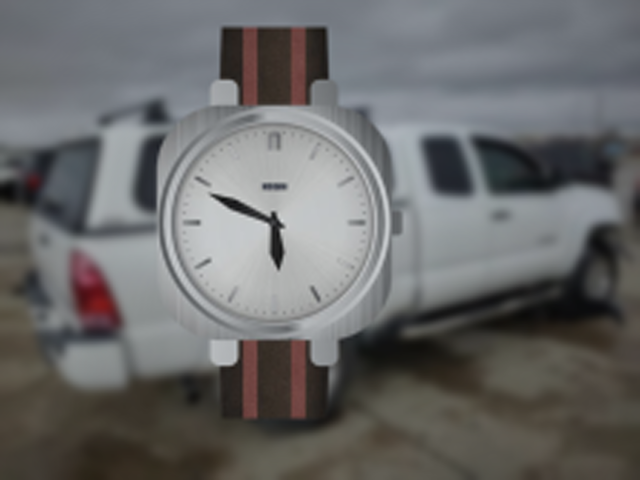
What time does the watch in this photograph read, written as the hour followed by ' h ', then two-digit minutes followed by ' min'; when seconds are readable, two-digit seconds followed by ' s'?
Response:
5 h 49 min
